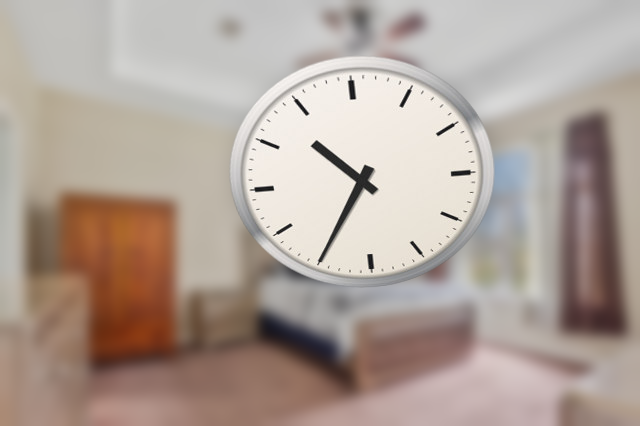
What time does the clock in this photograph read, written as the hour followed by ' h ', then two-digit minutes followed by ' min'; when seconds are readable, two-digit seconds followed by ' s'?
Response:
10 h 35 min
